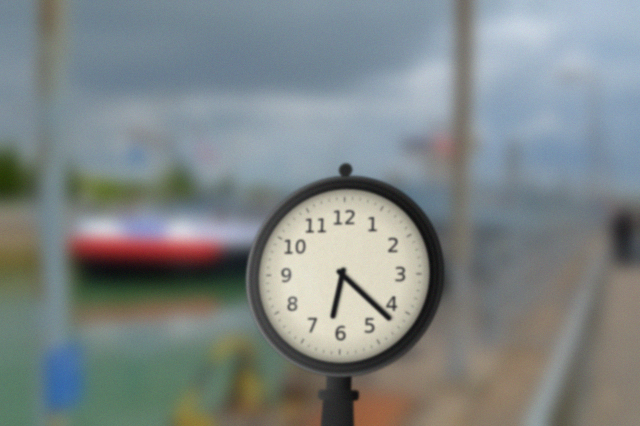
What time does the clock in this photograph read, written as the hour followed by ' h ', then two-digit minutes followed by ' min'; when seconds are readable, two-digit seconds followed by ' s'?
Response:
6 h 22 min
